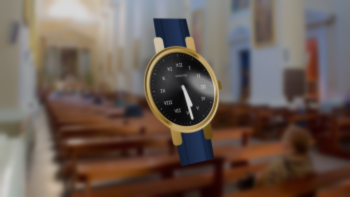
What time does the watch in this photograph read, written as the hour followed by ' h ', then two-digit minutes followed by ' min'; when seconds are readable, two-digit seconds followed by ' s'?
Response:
5 h 29 min
